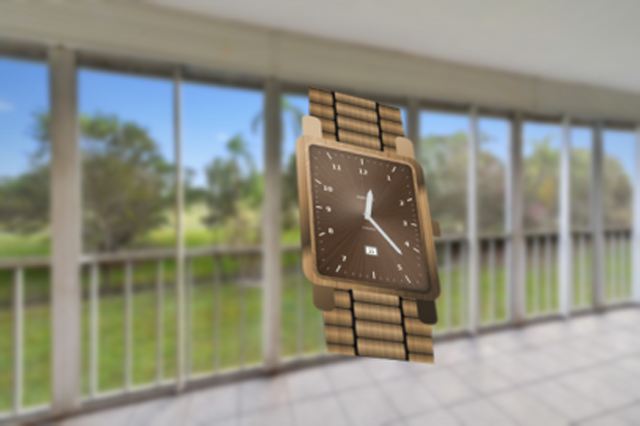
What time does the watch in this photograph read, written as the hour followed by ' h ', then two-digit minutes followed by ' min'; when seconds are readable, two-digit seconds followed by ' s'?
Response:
12 h 23 min
